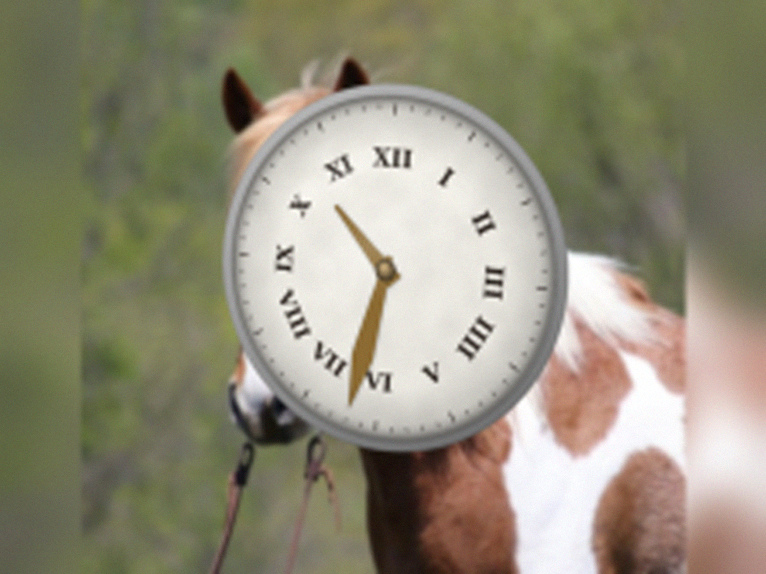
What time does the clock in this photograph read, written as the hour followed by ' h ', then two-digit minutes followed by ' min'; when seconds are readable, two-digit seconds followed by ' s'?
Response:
10 h 32 min
